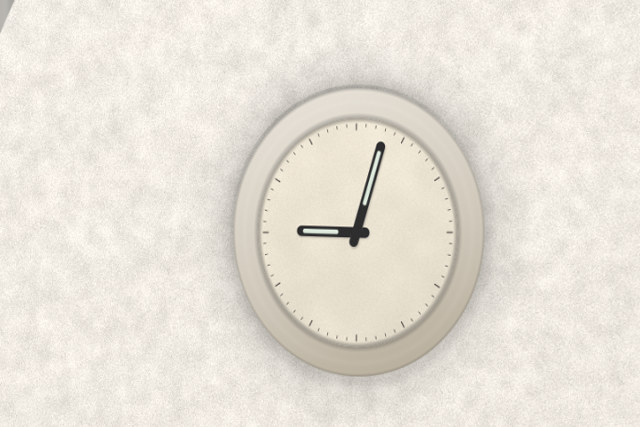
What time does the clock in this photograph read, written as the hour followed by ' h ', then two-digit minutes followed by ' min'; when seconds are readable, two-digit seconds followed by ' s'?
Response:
9 h 03 min
